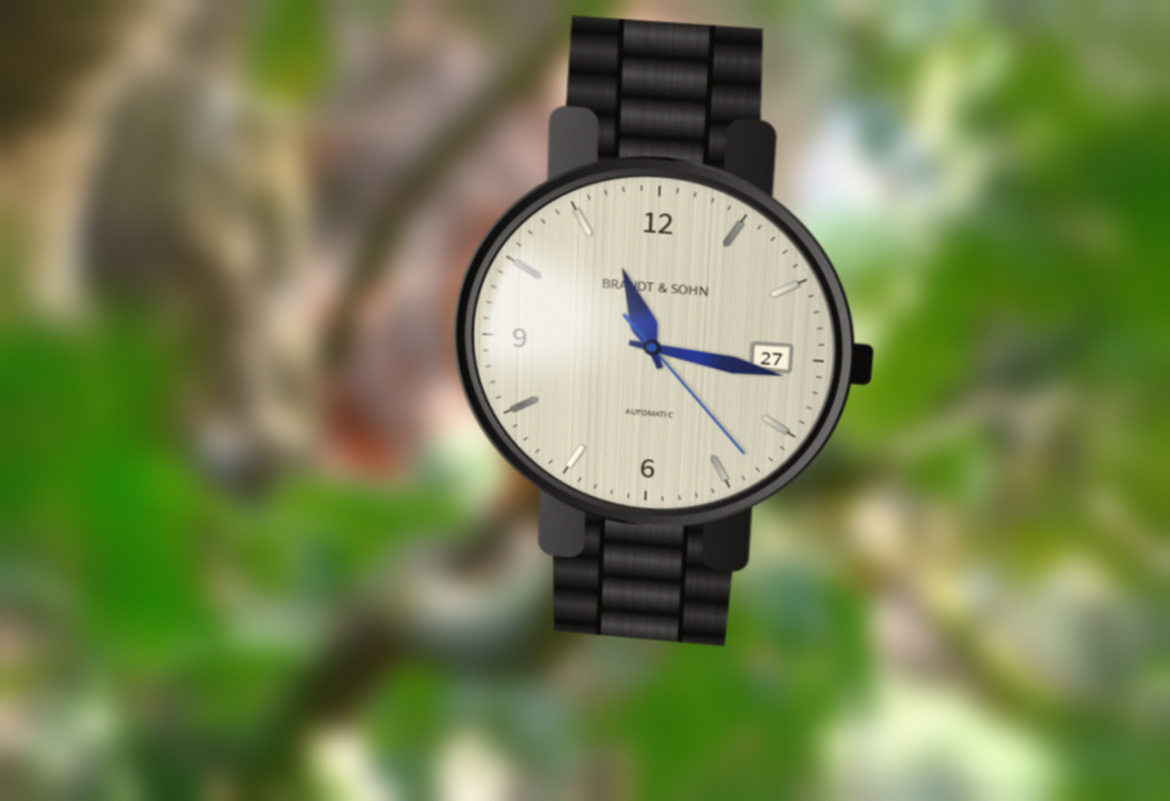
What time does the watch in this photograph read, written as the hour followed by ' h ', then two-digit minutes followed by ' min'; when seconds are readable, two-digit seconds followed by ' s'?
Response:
11 h 16 min 23 s
